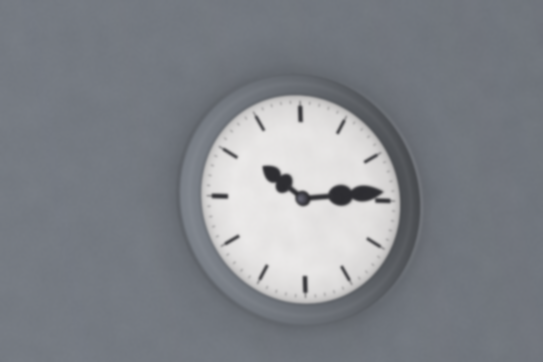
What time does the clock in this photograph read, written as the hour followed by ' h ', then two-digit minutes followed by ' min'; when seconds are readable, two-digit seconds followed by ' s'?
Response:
10 h 14 min
